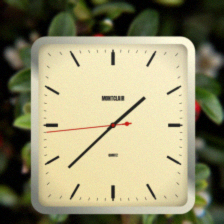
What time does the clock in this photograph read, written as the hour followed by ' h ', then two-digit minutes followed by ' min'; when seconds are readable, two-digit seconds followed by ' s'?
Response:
1 h 37 min 44 s
